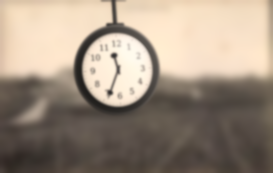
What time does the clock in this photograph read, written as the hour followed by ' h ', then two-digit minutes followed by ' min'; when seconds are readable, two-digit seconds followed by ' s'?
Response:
11 h 34 min
